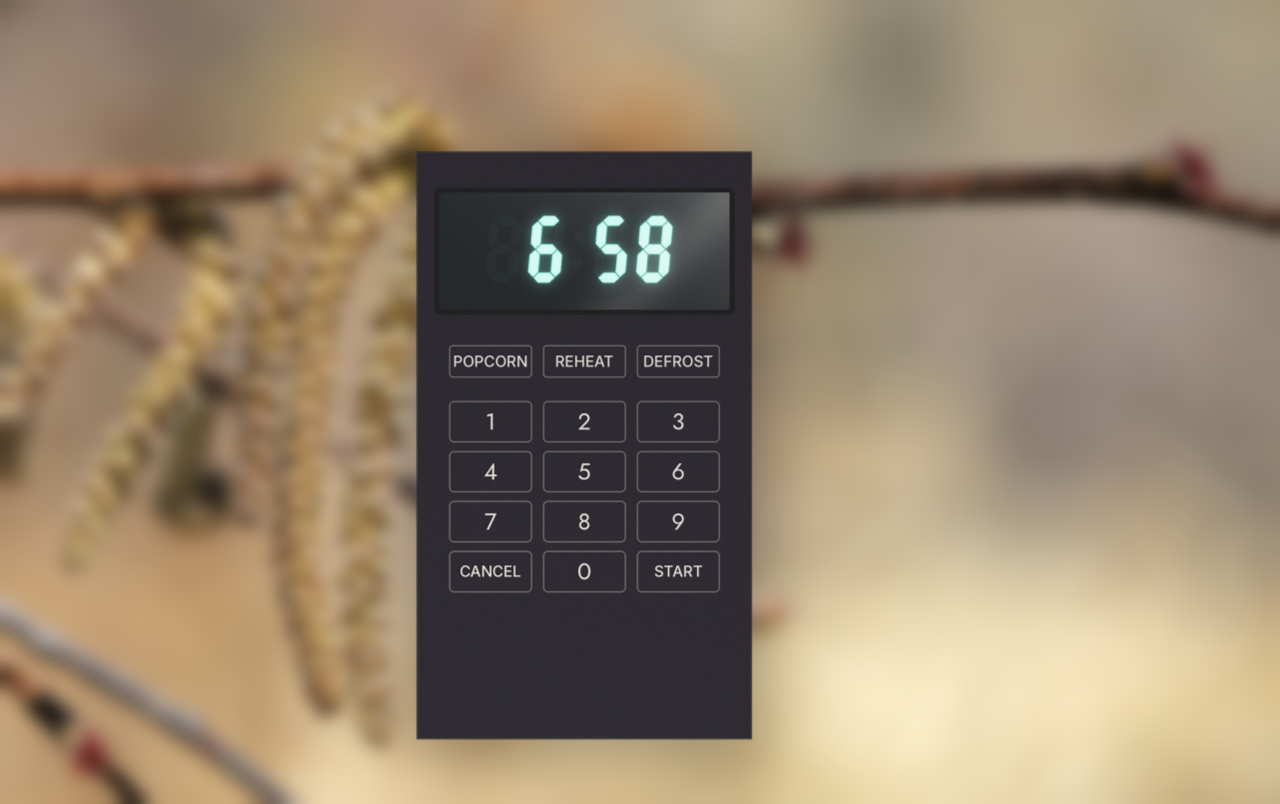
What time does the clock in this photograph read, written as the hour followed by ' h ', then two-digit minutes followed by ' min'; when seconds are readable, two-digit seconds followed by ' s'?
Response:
6 h 58 min
